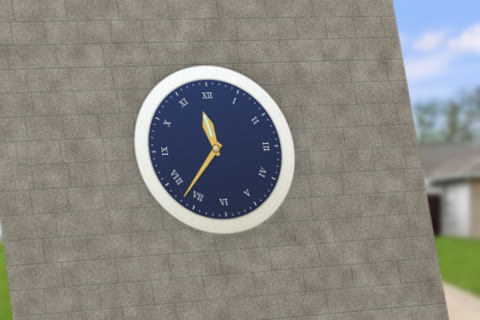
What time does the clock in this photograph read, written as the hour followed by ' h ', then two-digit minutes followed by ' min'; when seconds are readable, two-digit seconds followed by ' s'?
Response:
11 h 37 min
